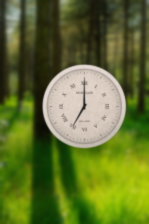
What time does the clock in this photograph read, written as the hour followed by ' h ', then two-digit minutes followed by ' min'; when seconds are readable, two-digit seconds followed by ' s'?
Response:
7 h 00 min
